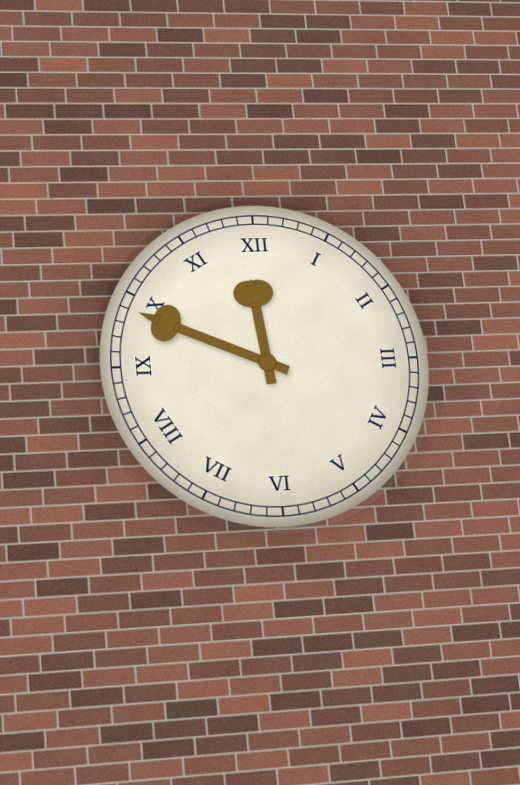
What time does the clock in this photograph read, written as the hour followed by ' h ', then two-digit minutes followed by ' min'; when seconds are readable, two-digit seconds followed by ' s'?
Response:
11 h 49 min
